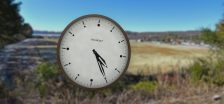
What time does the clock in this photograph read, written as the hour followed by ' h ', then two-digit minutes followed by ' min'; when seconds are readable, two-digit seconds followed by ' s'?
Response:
4 h 25 min
